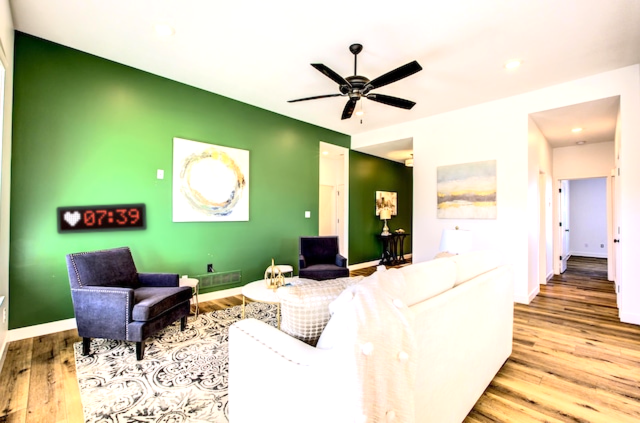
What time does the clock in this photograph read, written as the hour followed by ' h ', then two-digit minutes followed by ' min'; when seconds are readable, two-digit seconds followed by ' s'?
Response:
7 h 39 min
